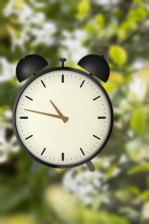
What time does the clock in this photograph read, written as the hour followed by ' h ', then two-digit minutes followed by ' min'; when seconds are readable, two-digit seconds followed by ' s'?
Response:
10 h 47 min
